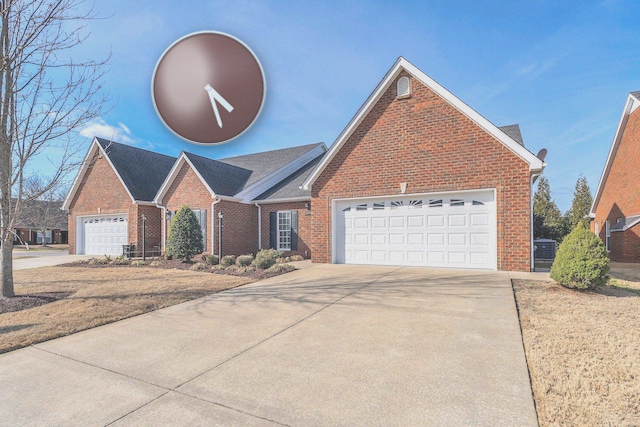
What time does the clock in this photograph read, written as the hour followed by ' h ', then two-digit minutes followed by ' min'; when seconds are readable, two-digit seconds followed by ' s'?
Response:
4 h 27 min
